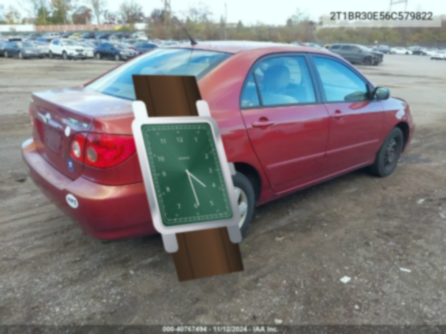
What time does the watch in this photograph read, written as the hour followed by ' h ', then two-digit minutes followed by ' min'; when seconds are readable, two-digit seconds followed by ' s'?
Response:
4 h 29 min
